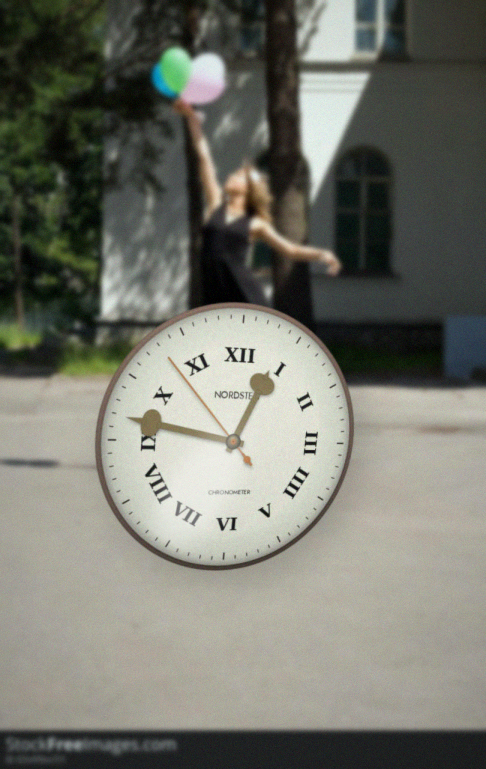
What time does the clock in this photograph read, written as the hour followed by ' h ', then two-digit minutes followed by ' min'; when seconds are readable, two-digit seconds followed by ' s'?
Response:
12 h 46 min 53 s
